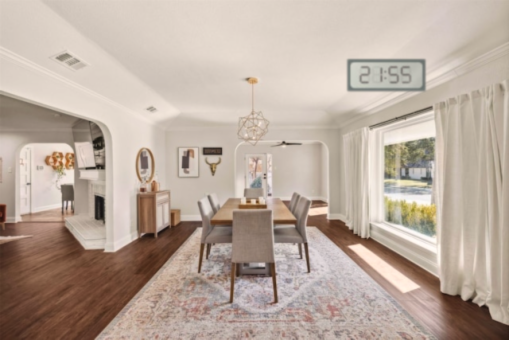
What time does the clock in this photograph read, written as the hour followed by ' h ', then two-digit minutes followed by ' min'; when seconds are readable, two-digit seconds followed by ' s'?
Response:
21 h 55 min
